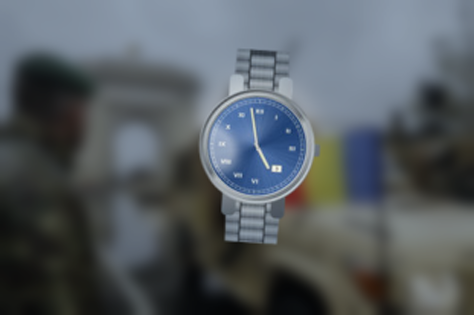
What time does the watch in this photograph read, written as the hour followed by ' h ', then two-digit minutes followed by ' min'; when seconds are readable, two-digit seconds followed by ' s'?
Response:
4 h 58 min
